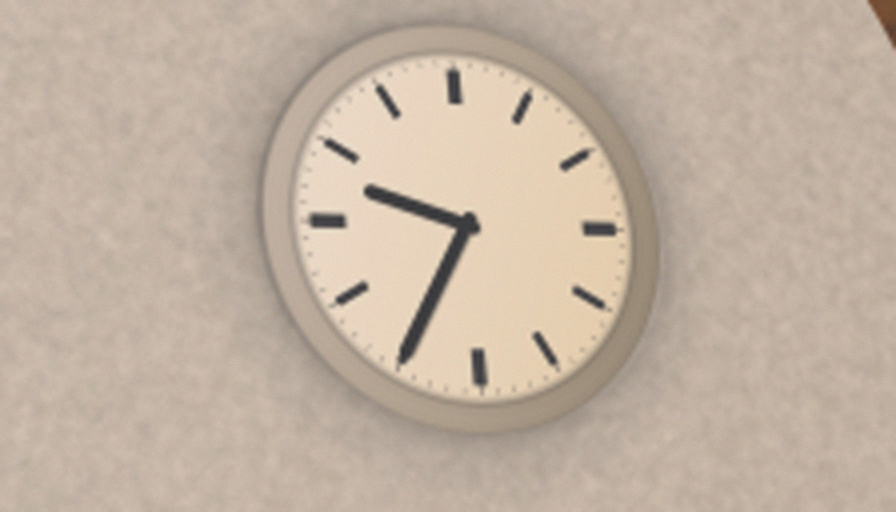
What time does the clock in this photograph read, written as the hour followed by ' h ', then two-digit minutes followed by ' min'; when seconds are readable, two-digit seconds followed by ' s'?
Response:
9 h 35 min
